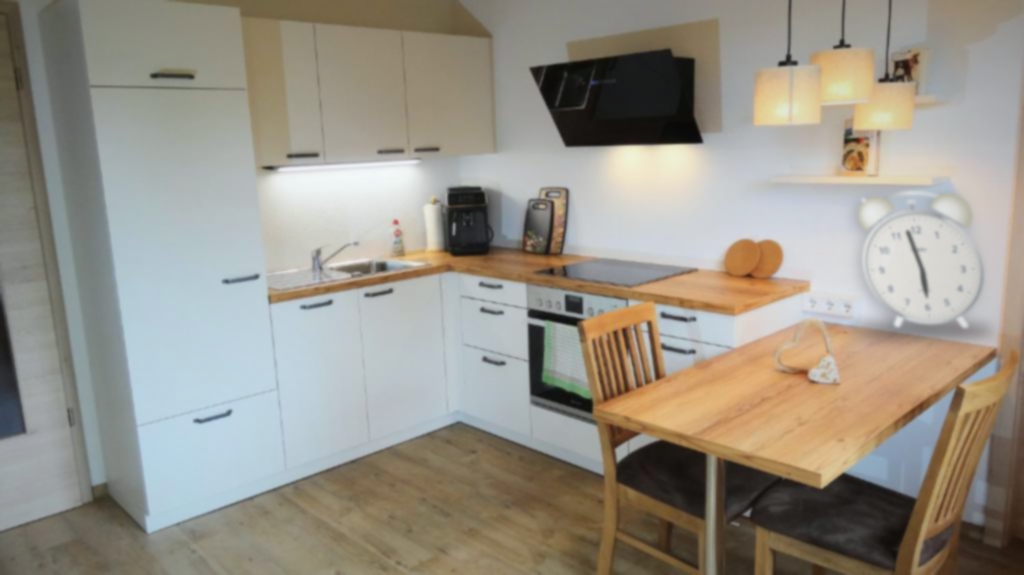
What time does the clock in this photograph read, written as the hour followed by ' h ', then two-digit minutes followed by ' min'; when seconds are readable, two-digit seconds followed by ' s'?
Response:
5 h 58 min
